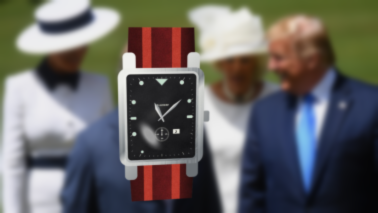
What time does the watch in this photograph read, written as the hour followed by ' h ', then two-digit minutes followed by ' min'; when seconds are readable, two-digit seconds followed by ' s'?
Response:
11 h 08 min
